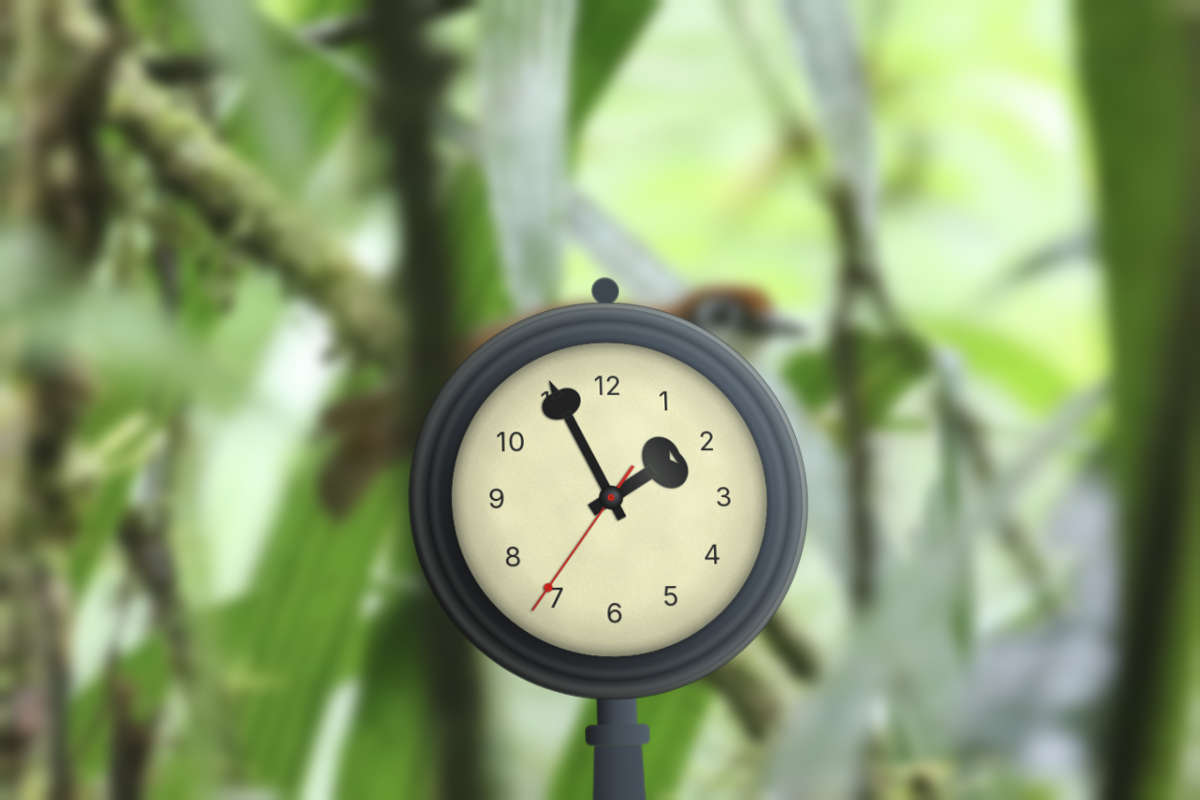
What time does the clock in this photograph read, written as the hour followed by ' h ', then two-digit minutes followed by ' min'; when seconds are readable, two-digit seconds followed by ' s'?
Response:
1 h 55 min 36 s
